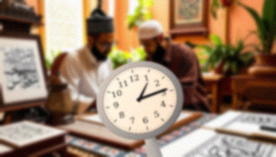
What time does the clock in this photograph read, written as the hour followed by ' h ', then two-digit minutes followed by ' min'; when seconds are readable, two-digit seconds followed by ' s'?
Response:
1 h 14 min
